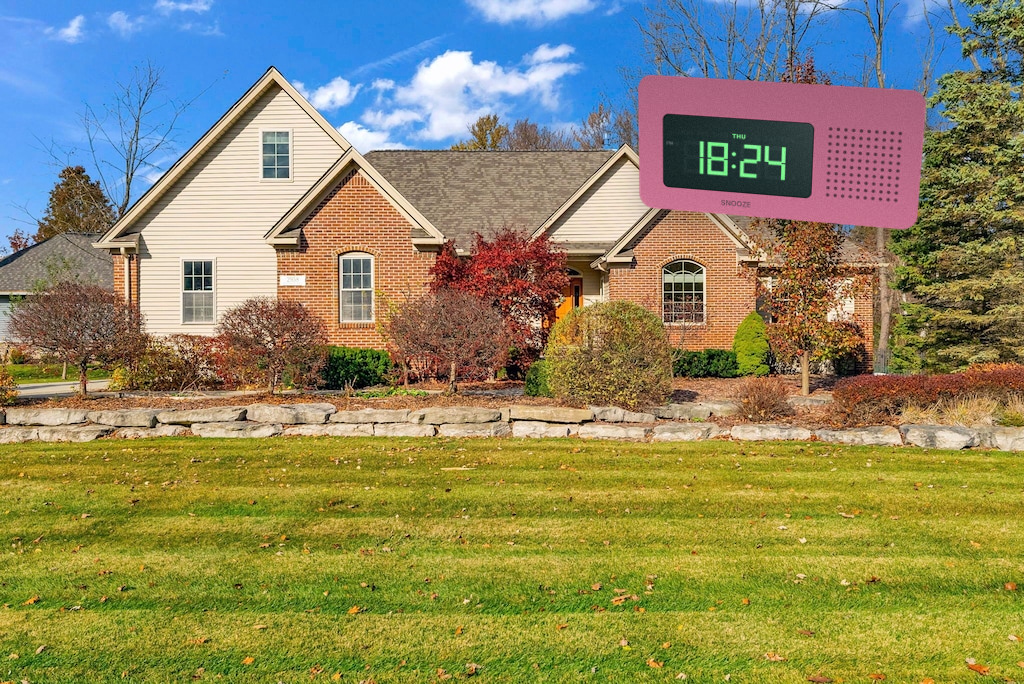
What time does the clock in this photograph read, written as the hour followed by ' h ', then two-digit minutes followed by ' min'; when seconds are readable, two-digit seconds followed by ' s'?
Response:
18 h 24 min
